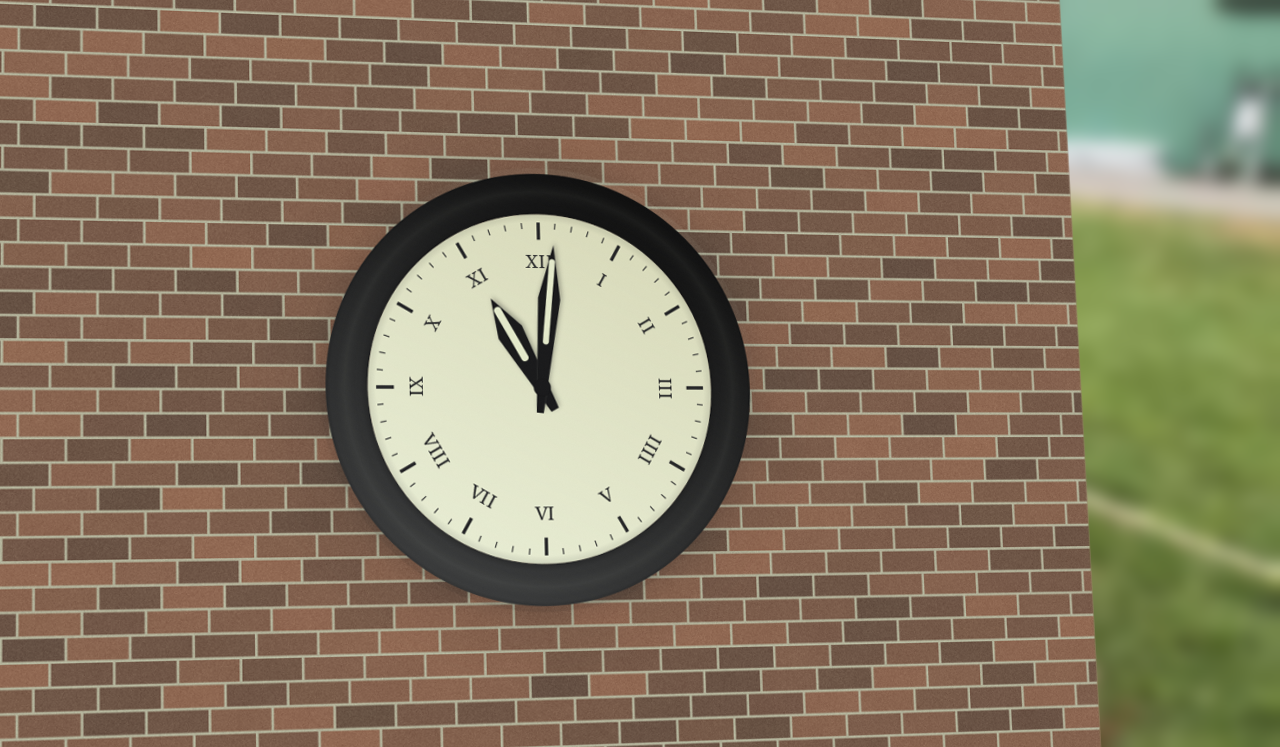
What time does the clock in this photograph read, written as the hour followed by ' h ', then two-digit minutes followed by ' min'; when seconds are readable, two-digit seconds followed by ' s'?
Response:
11 h 01 min
